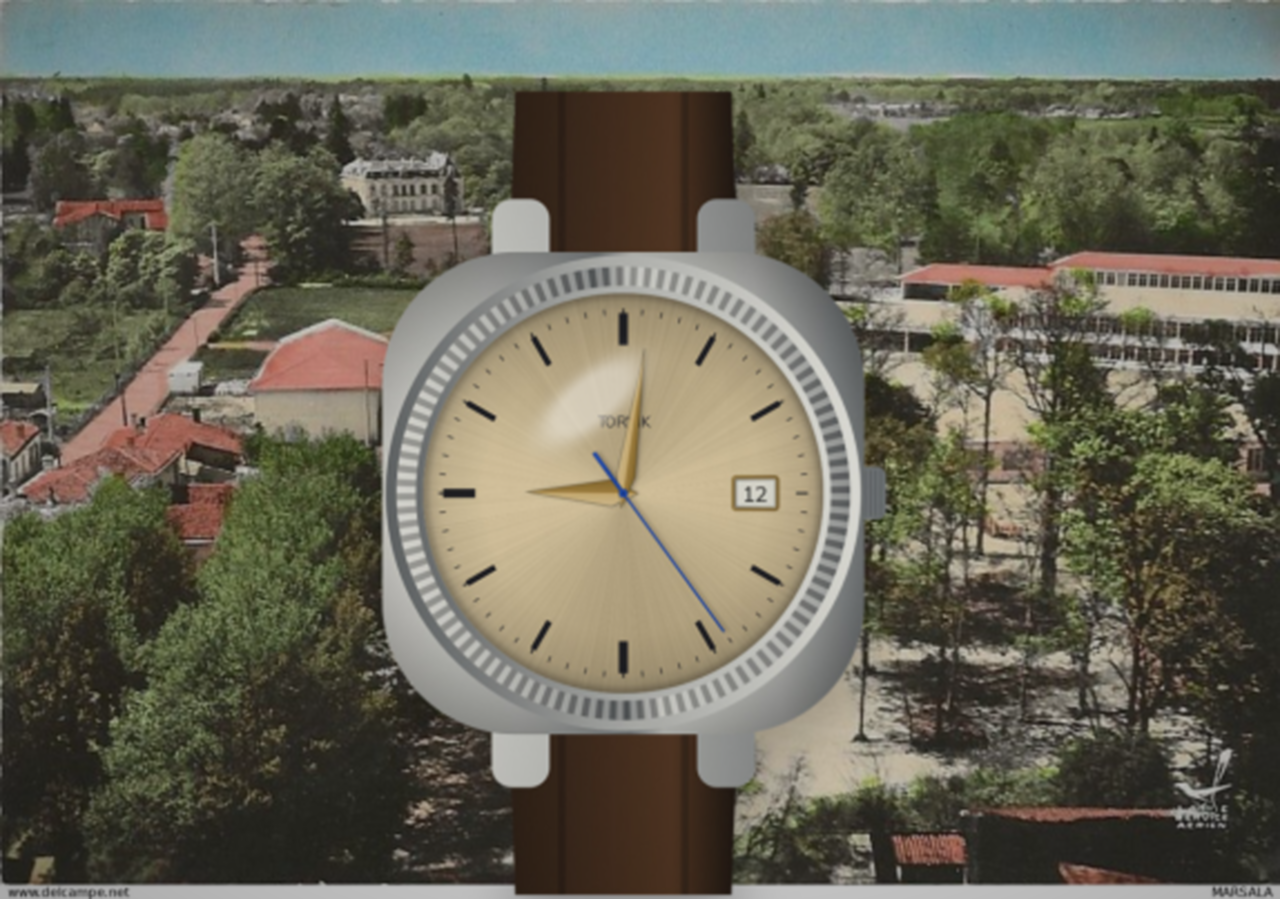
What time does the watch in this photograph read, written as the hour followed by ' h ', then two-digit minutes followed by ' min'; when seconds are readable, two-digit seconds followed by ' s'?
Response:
9 h 01 min 24 s
